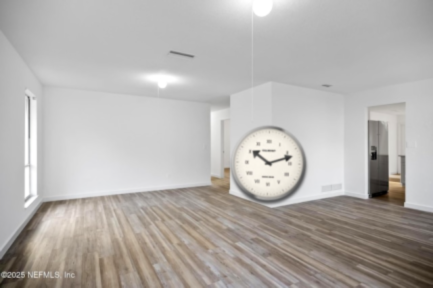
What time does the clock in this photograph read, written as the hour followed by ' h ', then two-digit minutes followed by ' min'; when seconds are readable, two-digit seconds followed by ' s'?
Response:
10 h 12 min
